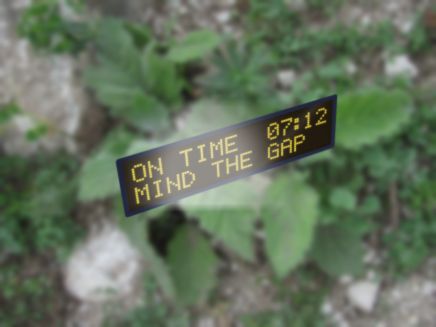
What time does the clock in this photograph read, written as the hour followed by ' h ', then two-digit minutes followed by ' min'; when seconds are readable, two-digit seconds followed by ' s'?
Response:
7 h 12 min
